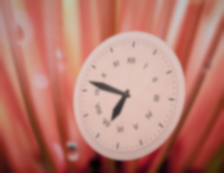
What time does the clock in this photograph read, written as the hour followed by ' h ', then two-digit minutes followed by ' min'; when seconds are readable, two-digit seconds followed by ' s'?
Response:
6 h 47 min
